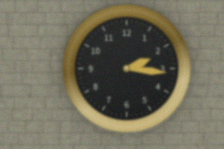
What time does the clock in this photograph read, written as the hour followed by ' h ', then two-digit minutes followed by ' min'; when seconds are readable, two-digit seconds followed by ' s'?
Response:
2 h 16 min
